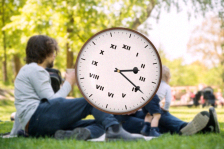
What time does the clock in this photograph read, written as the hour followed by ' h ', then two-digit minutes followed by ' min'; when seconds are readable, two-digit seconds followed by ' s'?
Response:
2 h 19 min
